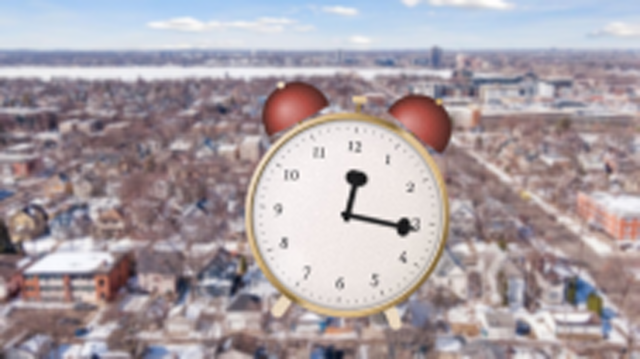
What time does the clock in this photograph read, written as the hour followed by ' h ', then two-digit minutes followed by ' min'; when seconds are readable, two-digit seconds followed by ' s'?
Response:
12 h 16 min
